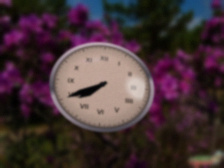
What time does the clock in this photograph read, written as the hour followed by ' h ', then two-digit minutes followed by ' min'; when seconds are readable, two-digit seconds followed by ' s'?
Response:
7 h 40 min
